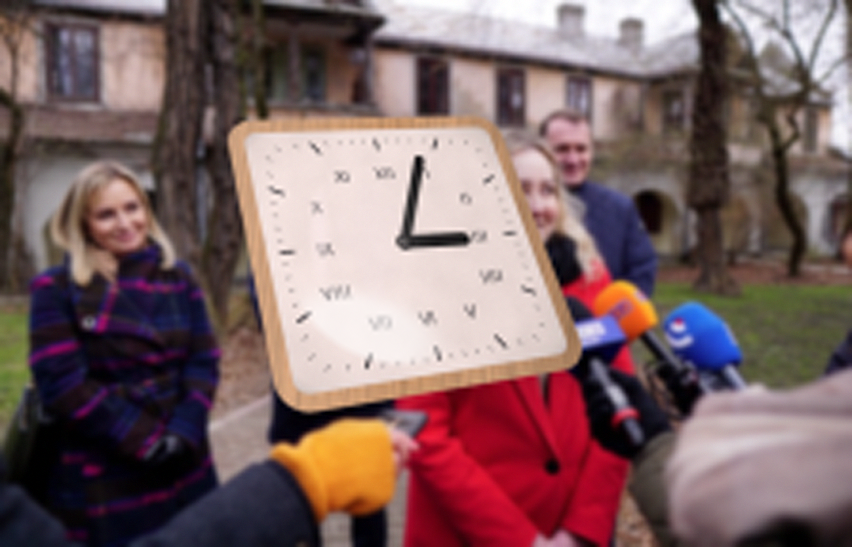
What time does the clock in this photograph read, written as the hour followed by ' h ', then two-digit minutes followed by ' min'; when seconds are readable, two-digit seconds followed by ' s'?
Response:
3 h 04 min
